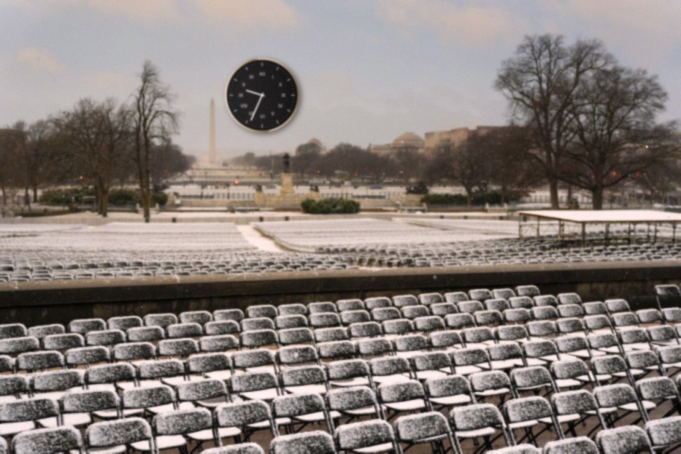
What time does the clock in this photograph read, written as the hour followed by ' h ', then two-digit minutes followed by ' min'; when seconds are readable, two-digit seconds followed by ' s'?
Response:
9 h 34 min
